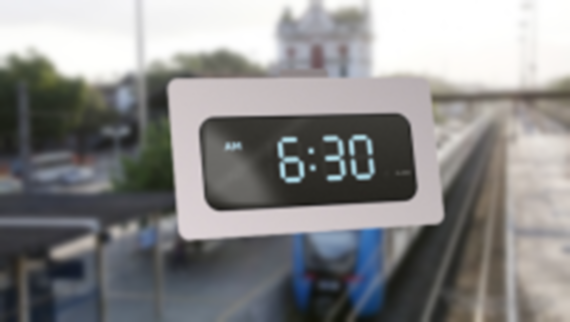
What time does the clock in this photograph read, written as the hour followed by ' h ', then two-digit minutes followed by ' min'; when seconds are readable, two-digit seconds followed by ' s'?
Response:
6 h 30 min
